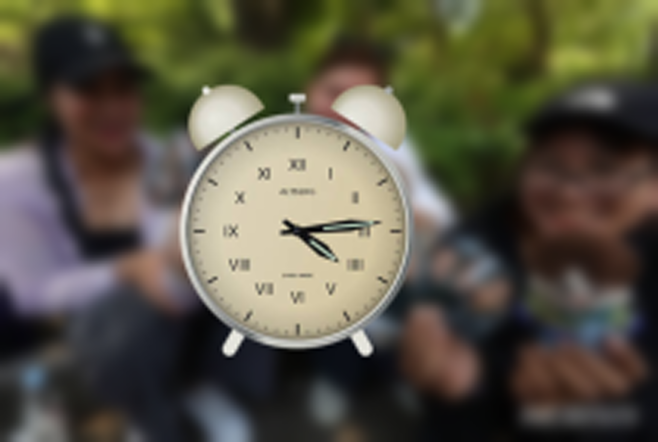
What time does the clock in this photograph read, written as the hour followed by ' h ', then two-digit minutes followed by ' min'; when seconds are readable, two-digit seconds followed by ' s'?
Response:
4 h 14 min
